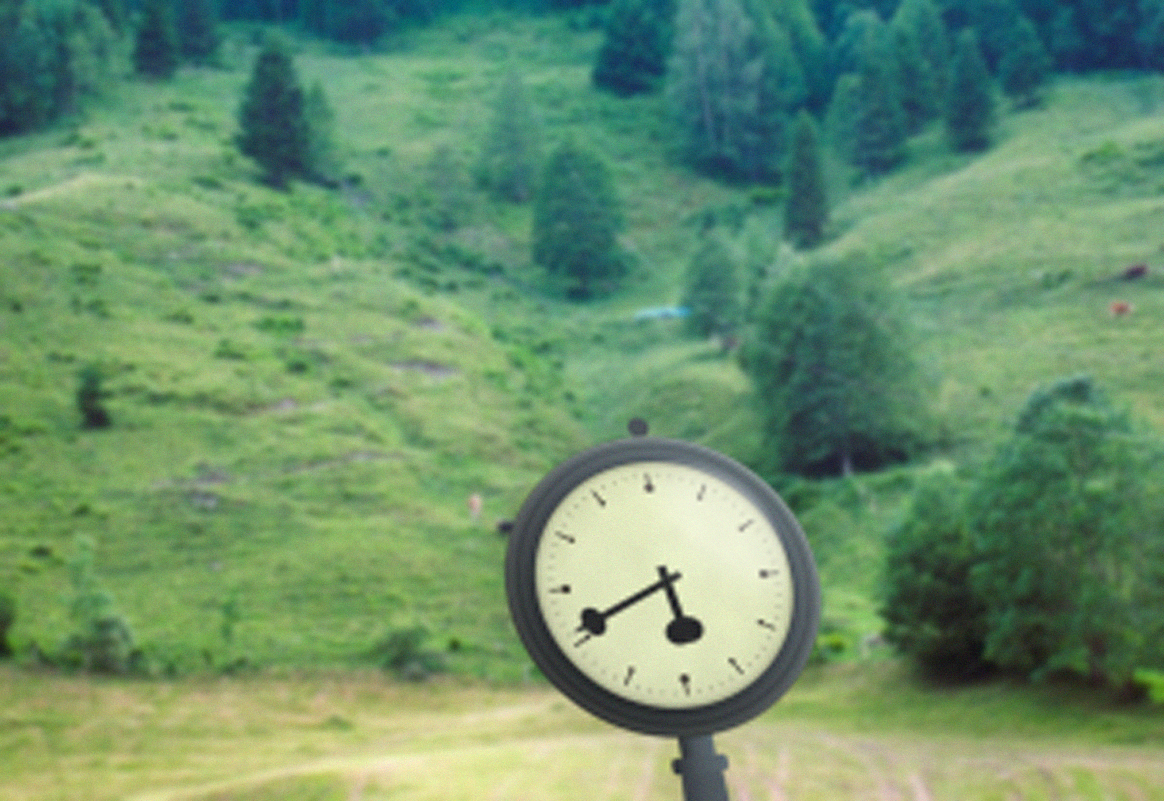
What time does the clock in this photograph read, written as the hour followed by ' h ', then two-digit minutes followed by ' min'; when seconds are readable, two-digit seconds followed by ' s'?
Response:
5 h 41 min
